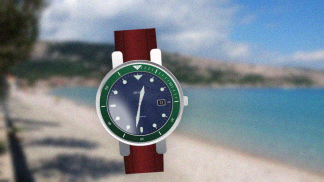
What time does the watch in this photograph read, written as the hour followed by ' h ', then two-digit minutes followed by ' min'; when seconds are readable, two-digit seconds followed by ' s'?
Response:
12 h 32 min
